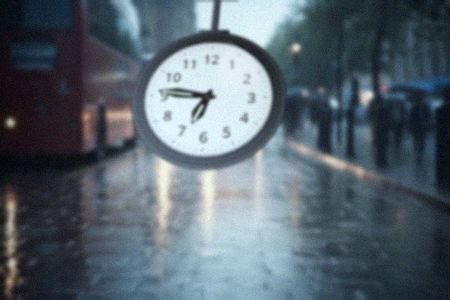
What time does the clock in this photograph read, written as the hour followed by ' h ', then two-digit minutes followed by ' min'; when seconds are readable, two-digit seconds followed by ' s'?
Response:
6 h 46 min
